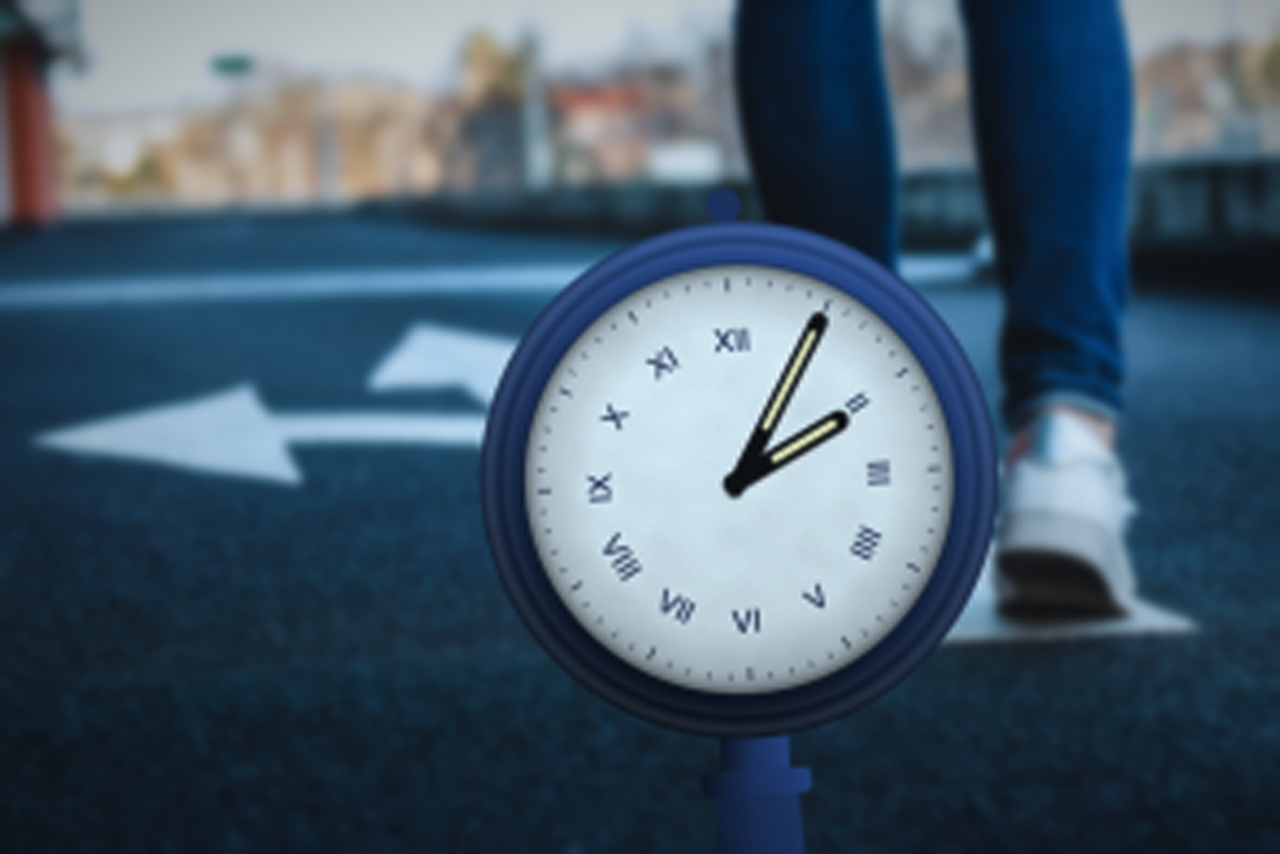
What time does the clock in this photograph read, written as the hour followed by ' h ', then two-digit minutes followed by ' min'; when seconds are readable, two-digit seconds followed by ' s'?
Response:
2 h 05 min
